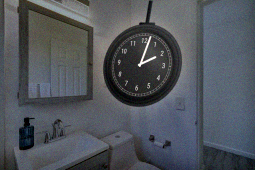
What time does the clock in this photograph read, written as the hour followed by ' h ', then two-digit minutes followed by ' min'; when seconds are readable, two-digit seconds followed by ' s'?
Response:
2 h 02 min
